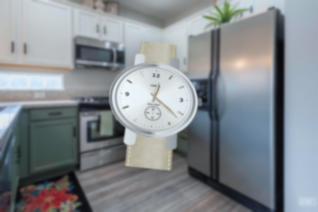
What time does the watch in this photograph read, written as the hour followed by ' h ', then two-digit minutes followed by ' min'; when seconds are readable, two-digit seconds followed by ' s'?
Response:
12 h 22 min
